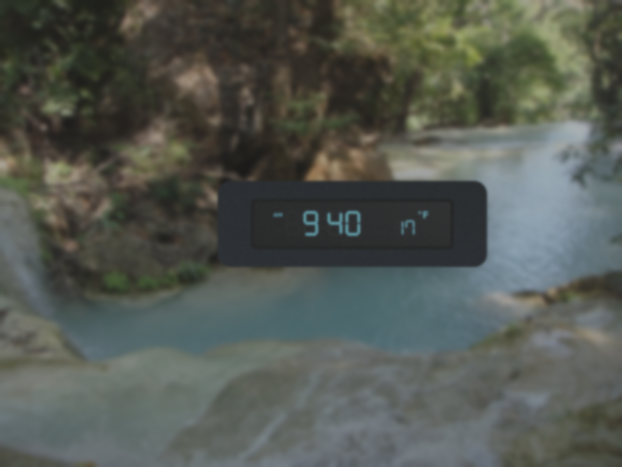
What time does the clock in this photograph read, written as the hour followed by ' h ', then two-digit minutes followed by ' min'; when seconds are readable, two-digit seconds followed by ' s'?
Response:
9 h 40 min
